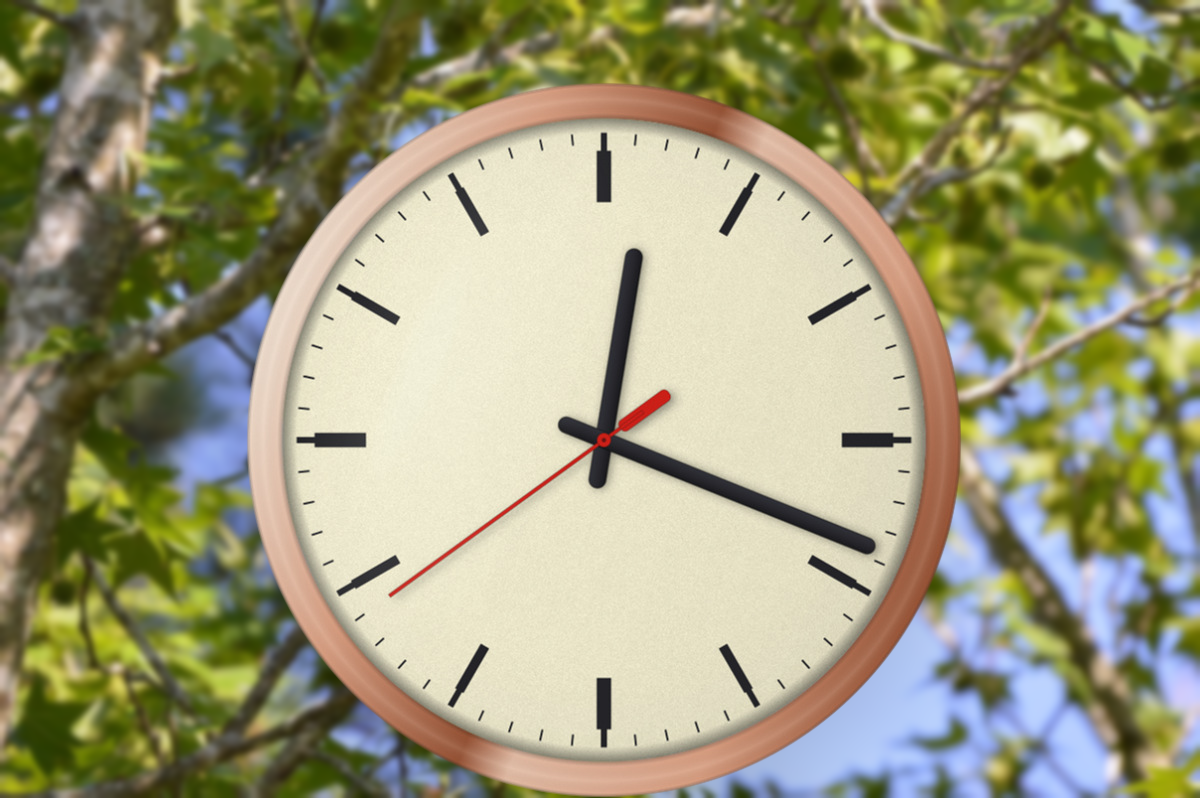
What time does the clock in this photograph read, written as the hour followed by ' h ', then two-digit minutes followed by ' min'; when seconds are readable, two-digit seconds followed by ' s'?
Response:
12 h 18 min 39 s
